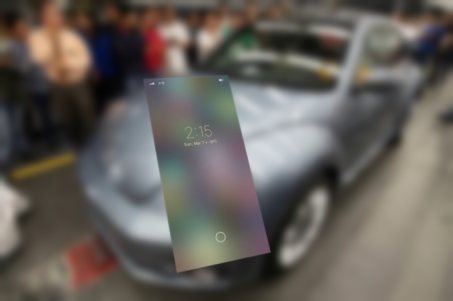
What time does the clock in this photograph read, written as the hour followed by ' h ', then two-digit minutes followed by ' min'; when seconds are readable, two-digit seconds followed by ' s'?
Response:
2 h 15 min
